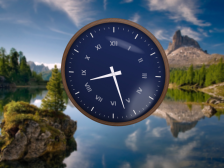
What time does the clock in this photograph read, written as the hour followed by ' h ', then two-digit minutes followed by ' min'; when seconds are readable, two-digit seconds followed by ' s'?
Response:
8 h 27 min
